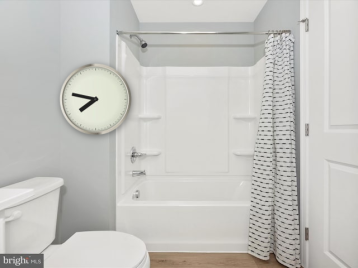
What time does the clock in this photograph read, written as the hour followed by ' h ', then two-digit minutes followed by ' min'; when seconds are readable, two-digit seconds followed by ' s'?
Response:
7 h 47 min
